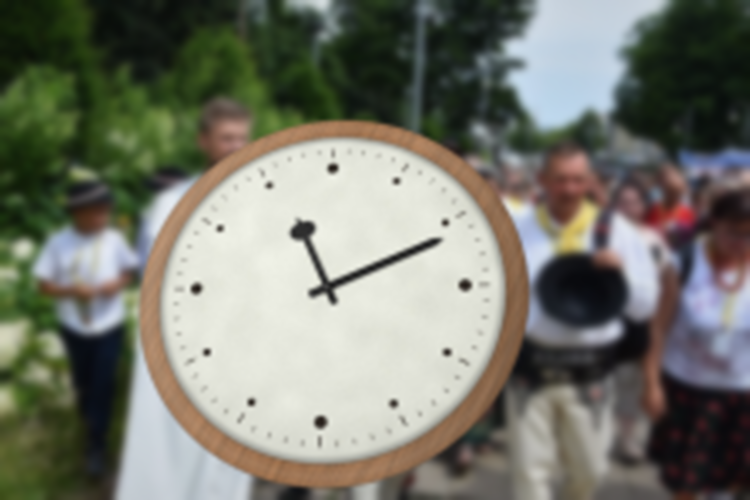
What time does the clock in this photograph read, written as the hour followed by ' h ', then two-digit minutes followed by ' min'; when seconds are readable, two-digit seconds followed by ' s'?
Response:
11 h 11 min
